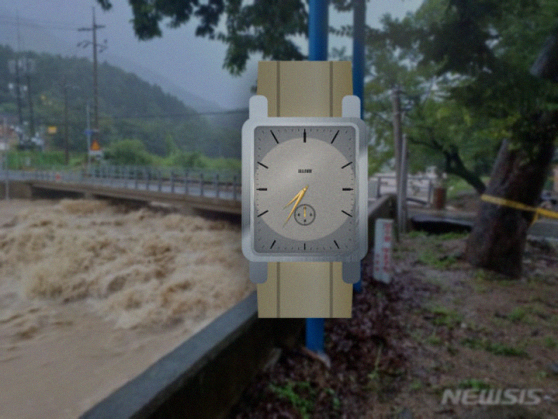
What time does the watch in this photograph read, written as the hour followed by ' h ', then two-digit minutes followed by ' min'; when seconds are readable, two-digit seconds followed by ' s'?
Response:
7 h 35 min
